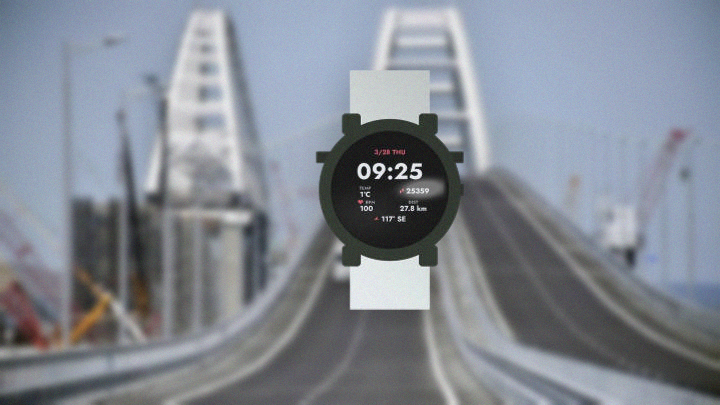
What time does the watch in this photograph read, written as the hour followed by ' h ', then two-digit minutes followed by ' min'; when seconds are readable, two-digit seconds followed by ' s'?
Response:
9 h 25 min
